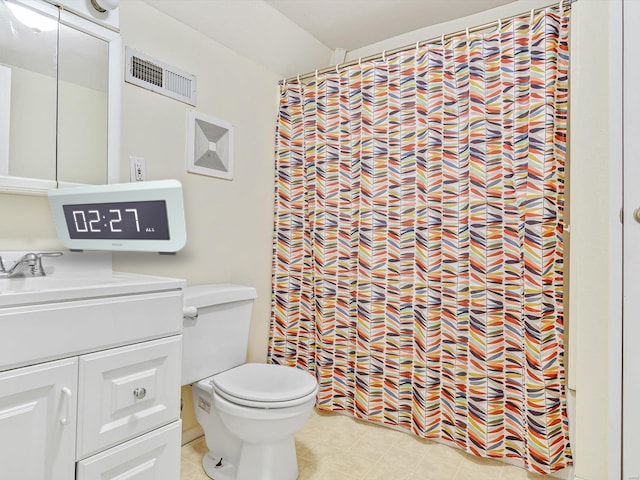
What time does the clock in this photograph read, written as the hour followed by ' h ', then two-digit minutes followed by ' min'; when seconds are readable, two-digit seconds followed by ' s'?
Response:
2 h 27 min
